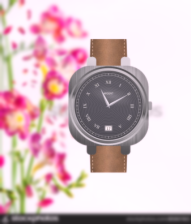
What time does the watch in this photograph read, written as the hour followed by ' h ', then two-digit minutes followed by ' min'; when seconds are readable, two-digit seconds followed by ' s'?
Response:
11 h 10 min
